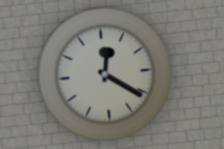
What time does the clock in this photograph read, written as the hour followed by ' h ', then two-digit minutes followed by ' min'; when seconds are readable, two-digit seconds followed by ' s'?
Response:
12 h 21 min
